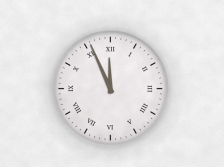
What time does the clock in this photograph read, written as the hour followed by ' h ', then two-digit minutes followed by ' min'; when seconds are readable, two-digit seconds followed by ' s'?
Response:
11 h 56 min
